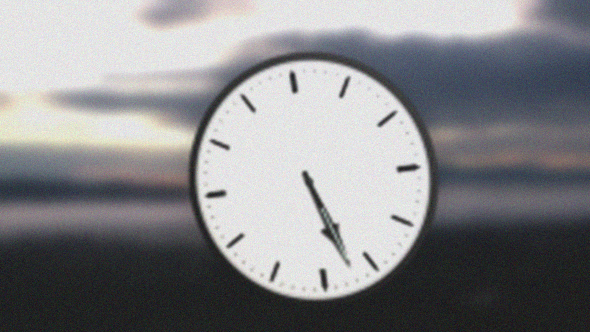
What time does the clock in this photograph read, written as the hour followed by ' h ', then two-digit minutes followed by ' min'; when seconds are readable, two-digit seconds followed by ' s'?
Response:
5 h 27 min
